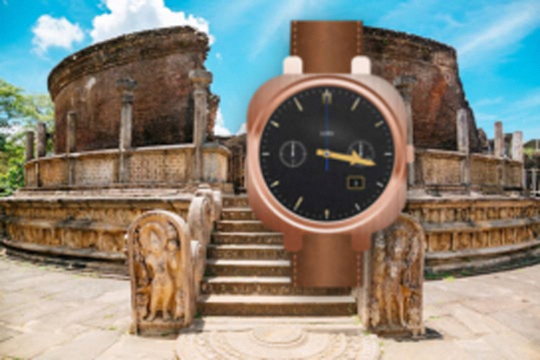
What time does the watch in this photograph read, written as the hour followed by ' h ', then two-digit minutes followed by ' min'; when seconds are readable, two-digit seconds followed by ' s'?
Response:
3 h 17 min
